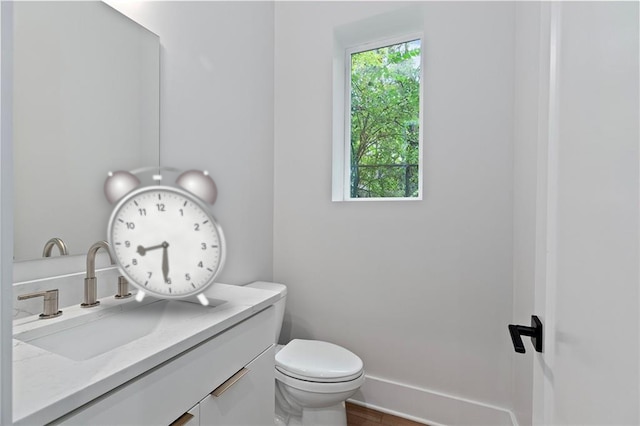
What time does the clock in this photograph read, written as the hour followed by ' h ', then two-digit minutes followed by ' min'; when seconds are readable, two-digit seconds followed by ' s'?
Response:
8 h 31 min
